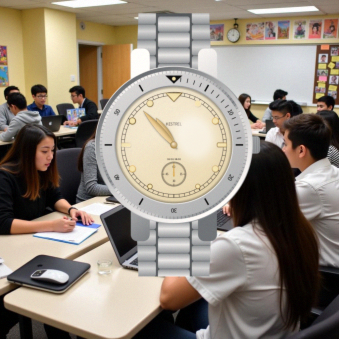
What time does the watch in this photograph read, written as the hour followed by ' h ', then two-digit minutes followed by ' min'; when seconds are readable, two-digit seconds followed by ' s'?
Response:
10 h 53 min
